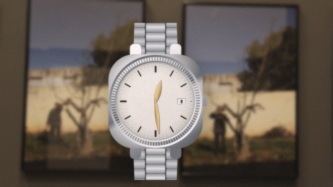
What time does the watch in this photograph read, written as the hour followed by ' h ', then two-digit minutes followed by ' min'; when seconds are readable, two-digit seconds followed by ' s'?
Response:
12 h 29 min
